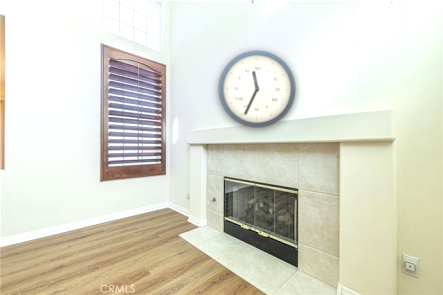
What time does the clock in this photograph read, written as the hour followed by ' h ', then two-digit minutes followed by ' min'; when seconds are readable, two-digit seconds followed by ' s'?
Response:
11 h 34 min
